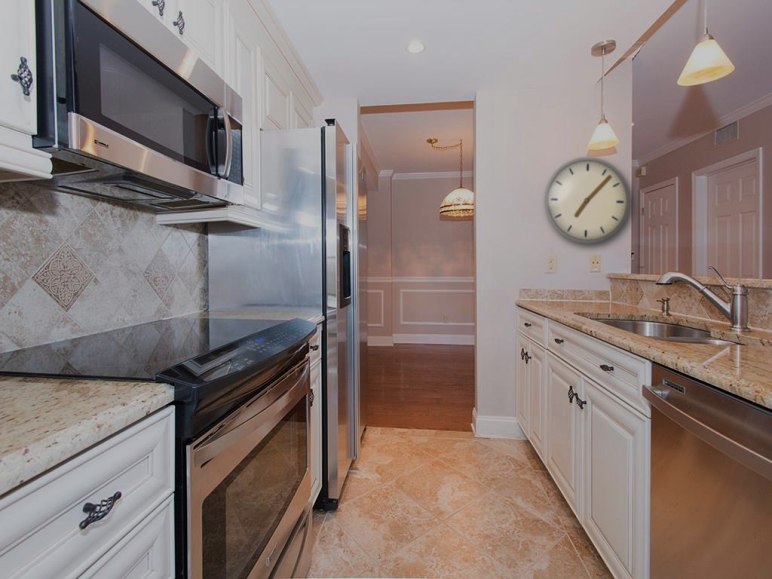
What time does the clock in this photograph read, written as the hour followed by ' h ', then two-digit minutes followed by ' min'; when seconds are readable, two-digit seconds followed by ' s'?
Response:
7 h 07 min
